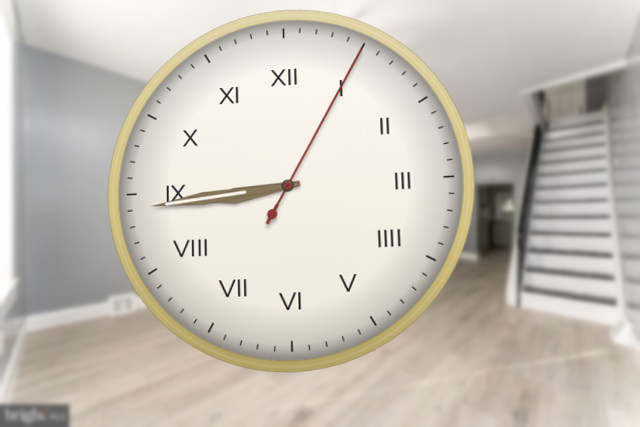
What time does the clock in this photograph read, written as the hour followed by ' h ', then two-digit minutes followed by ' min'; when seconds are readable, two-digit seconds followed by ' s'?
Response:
8 h 44 min 05 s
